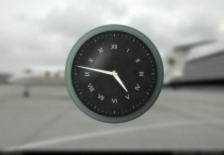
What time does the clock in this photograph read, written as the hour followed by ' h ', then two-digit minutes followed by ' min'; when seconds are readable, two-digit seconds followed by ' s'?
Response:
4 h 47 min
